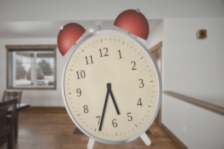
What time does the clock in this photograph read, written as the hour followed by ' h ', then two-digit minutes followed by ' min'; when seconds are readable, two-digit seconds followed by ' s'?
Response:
5 h 34 min
